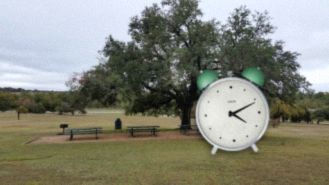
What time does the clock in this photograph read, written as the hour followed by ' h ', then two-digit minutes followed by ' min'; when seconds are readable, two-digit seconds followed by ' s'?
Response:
4 h 11 min
